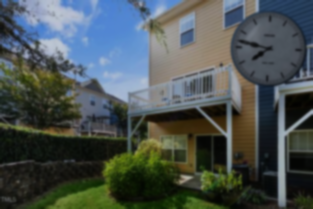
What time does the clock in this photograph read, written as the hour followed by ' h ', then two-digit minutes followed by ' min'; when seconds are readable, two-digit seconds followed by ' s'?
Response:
7 h 47 min
